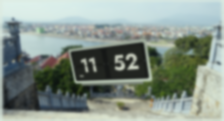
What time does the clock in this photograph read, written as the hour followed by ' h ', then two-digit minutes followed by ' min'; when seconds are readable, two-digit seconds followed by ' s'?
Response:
11 h 52 min
